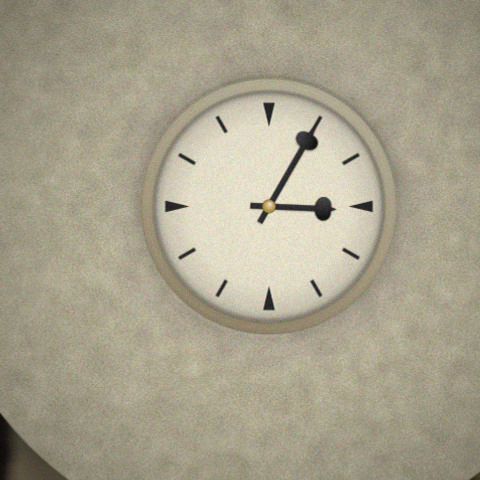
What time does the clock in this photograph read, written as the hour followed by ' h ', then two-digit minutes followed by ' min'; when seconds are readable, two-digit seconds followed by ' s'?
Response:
3 h 05 min
